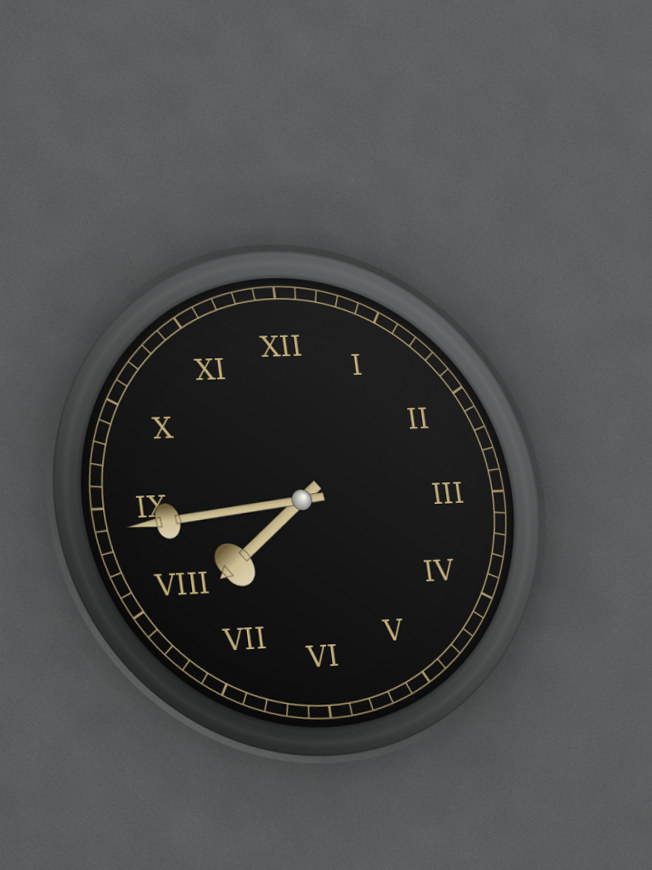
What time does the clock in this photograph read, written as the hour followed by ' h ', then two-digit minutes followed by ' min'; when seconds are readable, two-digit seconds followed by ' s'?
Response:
7 h 44 min
